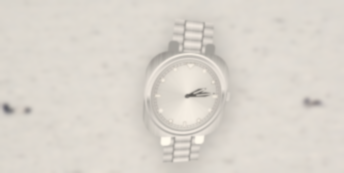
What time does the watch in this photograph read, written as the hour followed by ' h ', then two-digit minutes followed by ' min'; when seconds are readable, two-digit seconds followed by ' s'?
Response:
2 h 14 min
